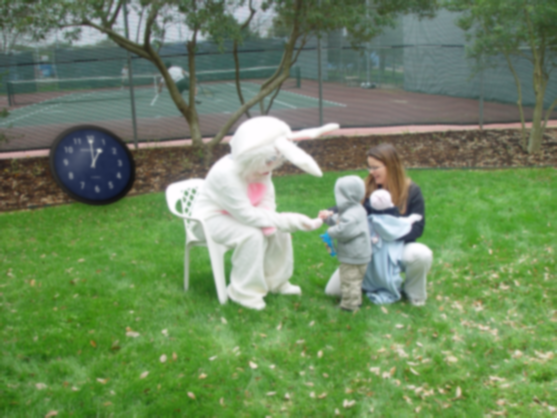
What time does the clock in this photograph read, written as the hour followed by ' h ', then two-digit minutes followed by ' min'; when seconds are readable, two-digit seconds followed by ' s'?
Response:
1 h 00 min
